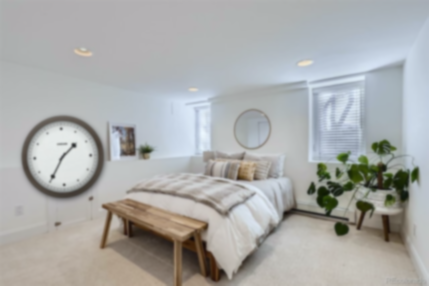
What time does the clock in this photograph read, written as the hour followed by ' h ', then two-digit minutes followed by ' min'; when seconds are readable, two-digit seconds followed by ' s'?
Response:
1 h 35 min
